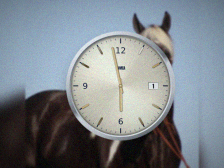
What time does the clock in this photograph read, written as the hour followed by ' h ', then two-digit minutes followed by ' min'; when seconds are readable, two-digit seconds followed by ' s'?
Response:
5 h 58 min
